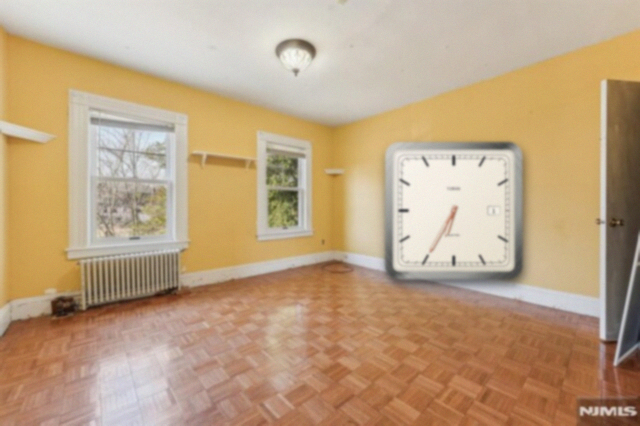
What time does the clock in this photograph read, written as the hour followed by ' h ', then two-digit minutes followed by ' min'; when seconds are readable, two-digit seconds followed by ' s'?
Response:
6 h 35 min
